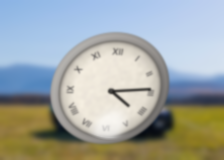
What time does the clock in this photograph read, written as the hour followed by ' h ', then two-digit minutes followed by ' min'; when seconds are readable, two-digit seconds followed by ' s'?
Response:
4 h 14 min
